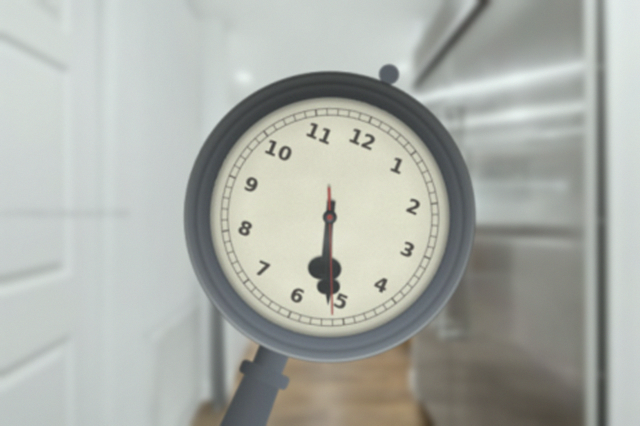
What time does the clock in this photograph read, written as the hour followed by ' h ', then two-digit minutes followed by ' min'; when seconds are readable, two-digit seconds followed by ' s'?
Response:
5 h 26 min 26 s
